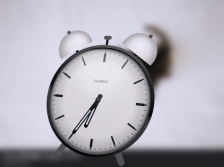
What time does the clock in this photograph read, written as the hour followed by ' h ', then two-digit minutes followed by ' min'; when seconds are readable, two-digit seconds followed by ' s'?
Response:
6 h 35 min
